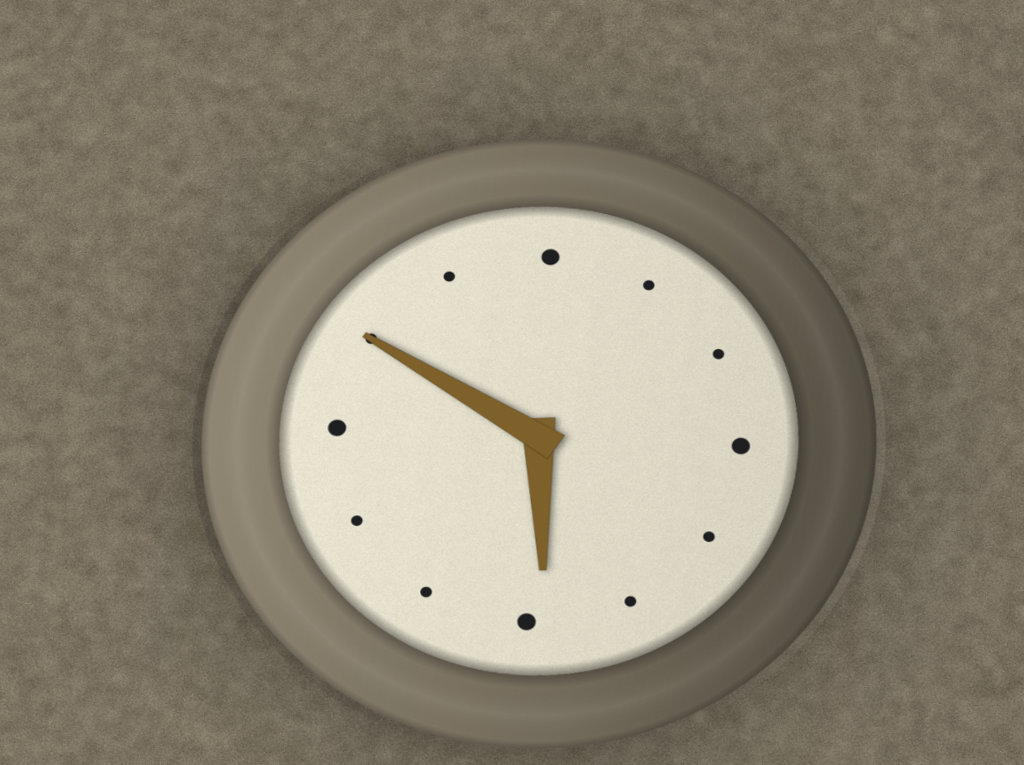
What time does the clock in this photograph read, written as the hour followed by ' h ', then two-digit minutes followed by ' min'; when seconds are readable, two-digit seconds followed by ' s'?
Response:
5 h 50 min
